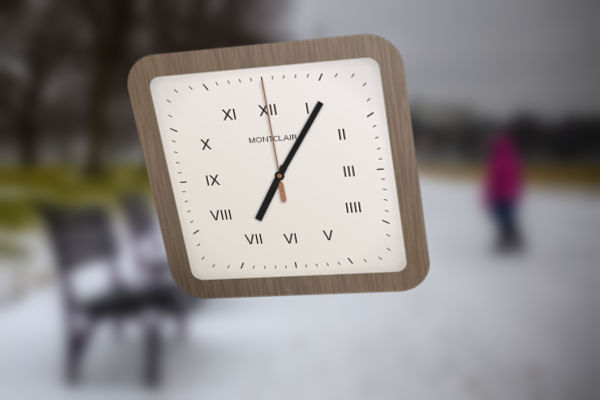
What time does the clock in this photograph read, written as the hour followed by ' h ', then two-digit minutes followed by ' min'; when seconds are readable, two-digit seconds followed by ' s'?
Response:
7 h 06 min 00 s
